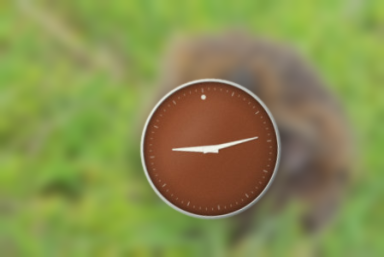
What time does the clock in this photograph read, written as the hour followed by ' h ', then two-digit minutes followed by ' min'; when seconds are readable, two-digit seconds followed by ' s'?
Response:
9 h 14 min
